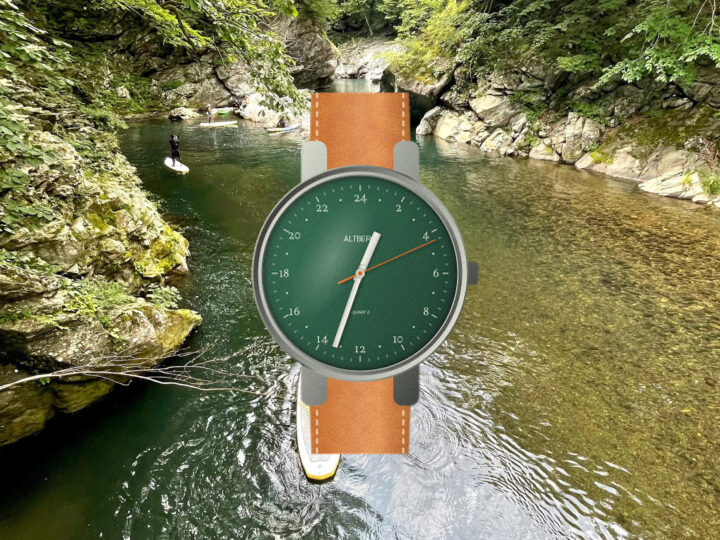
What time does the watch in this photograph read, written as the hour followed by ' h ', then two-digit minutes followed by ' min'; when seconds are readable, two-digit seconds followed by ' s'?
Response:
1 h 33 min 11 s
